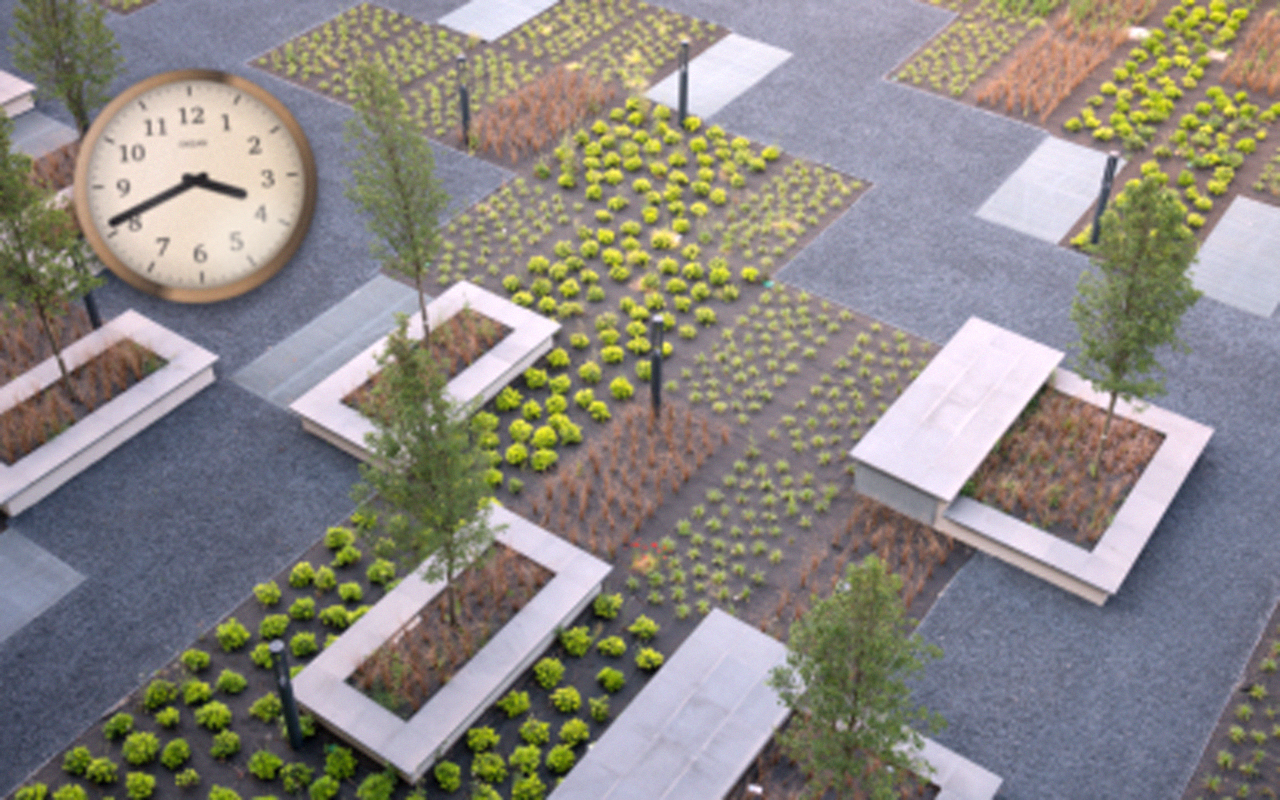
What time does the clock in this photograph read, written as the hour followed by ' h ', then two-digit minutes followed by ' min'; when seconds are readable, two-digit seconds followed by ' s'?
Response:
3 h 41 min
